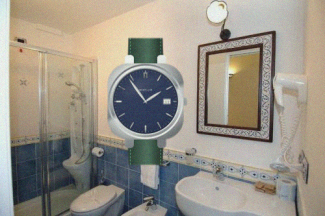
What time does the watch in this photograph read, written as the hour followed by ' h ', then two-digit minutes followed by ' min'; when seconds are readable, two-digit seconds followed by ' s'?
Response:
1 h 54 min
